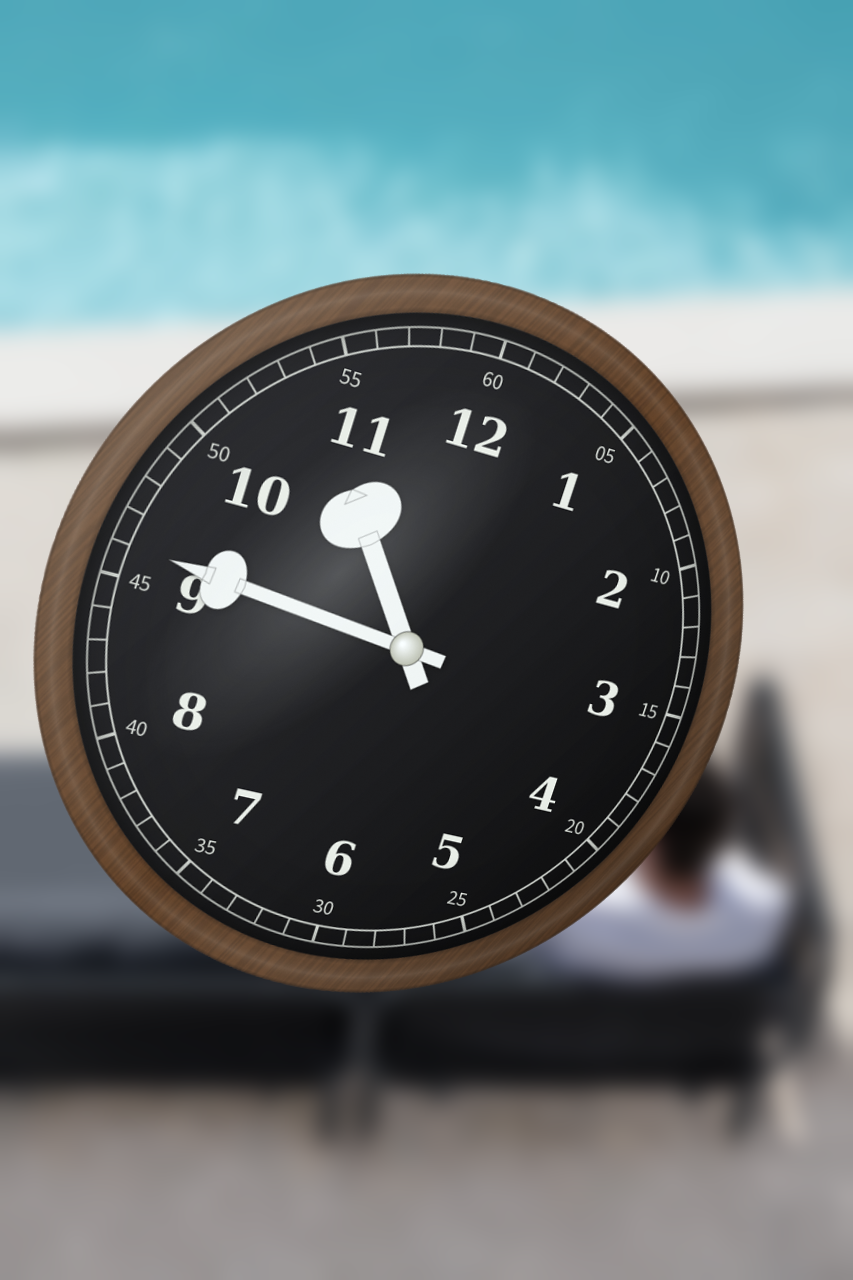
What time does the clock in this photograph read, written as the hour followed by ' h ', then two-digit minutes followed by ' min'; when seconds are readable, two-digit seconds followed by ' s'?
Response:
10 h 46 min
